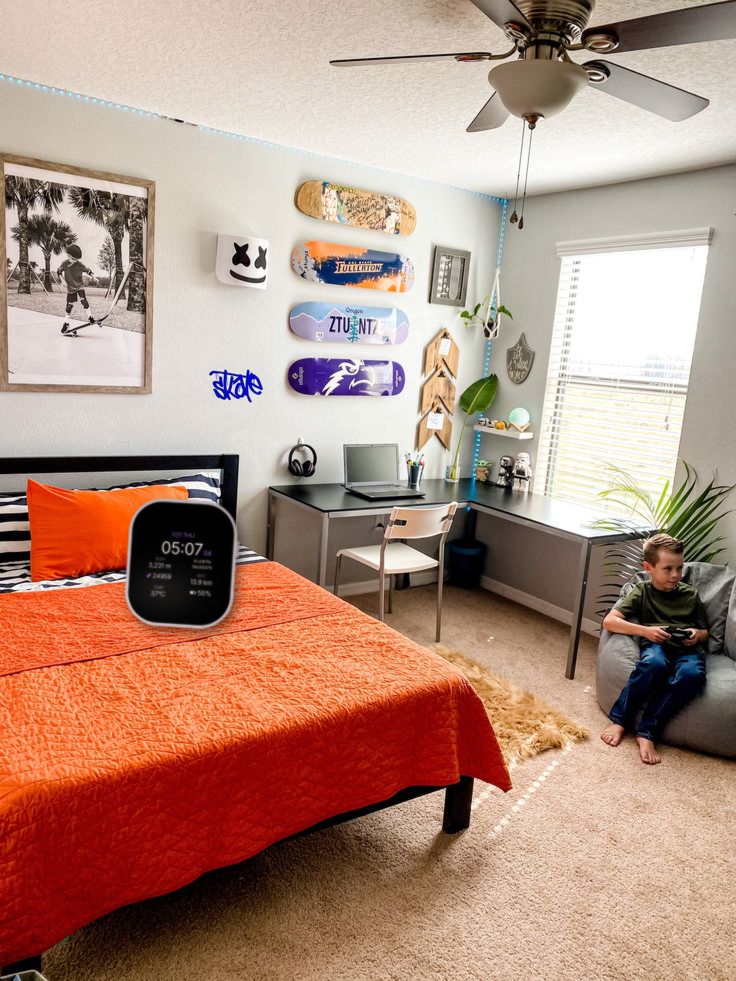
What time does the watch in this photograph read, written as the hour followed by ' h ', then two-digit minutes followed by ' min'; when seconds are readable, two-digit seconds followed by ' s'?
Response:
5 h 07 min
